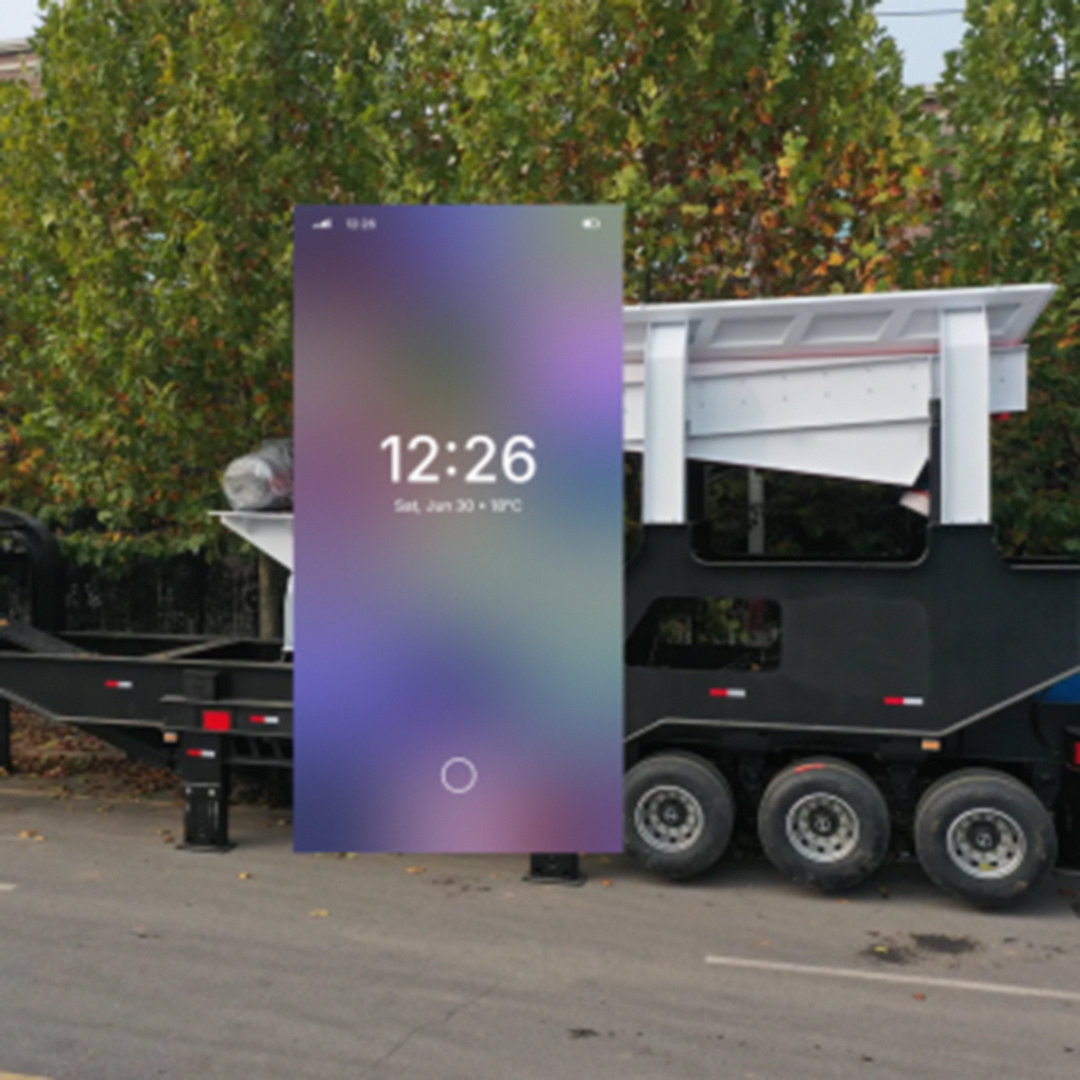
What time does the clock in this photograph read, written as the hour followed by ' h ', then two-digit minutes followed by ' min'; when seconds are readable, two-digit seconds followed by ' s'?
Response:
12 h 26 min
